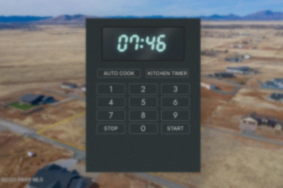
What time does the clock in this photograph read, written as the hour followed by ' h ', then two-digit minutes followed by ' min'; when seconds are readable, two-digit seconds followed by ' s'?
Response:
7 h 46 min
